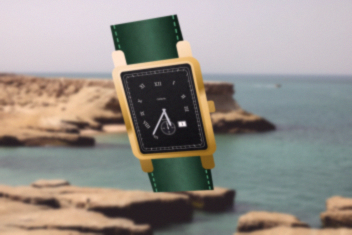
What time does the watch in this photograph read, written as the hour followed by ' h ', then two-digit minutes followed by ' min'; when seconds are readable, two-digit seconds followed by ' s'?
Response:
5 h 36 min
